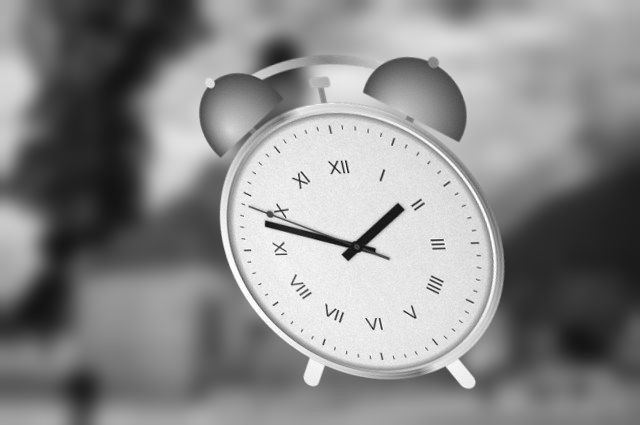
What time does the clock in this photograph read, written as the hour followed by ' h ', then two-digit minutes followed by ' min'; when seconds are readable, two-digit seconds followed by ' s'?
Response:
1 h 47 min 49 s
